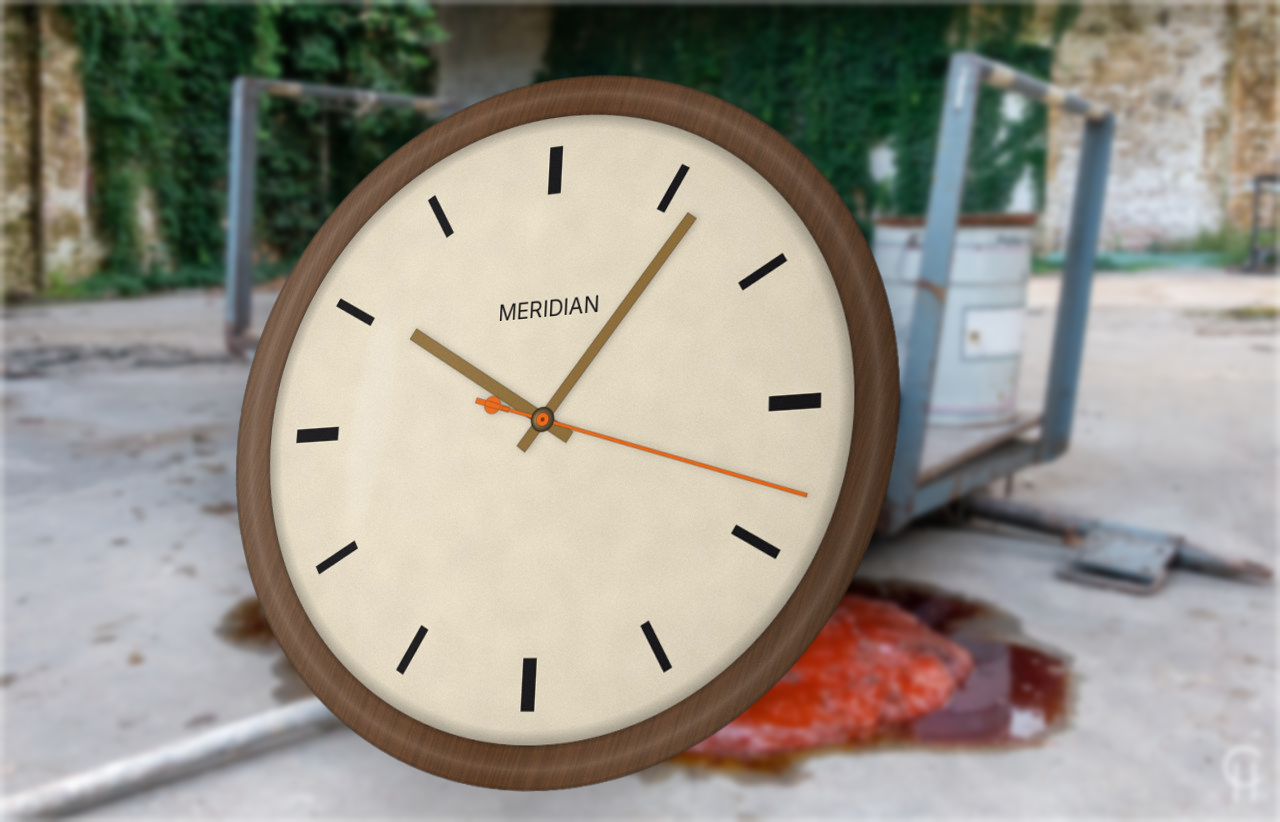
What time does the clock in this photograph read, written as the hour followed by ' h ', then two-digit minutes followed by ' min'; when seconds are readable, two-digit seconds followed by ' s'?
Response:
10 h 06 min 18 s
